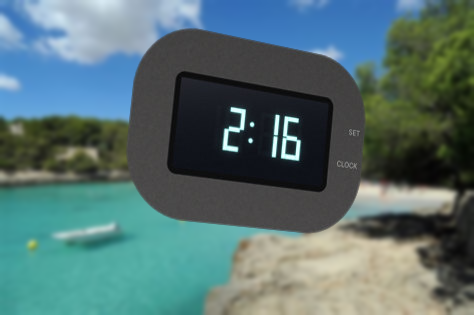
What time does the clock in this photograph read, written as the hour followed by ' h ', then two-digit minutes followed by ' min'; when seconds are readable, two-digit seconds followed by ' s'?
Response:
2 h 16 min
